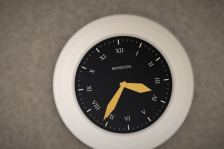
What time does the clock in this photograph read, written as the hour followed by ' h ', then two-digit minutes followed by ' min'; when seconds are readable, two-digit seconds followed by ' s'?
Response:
3 h 36 min
